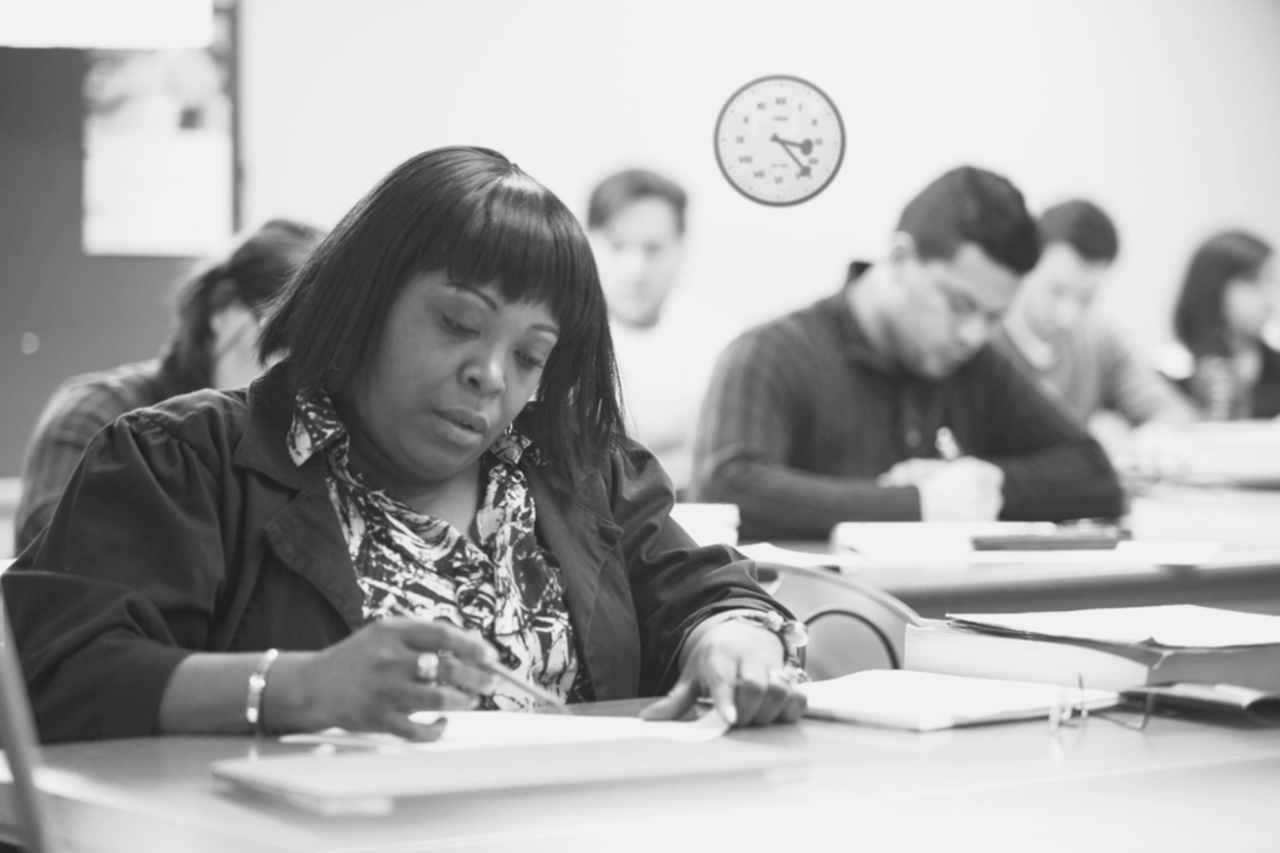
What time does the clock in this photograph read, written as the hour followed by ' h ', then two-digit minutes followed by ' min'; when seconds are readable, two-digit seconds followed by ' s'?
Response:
3 h 23 min
